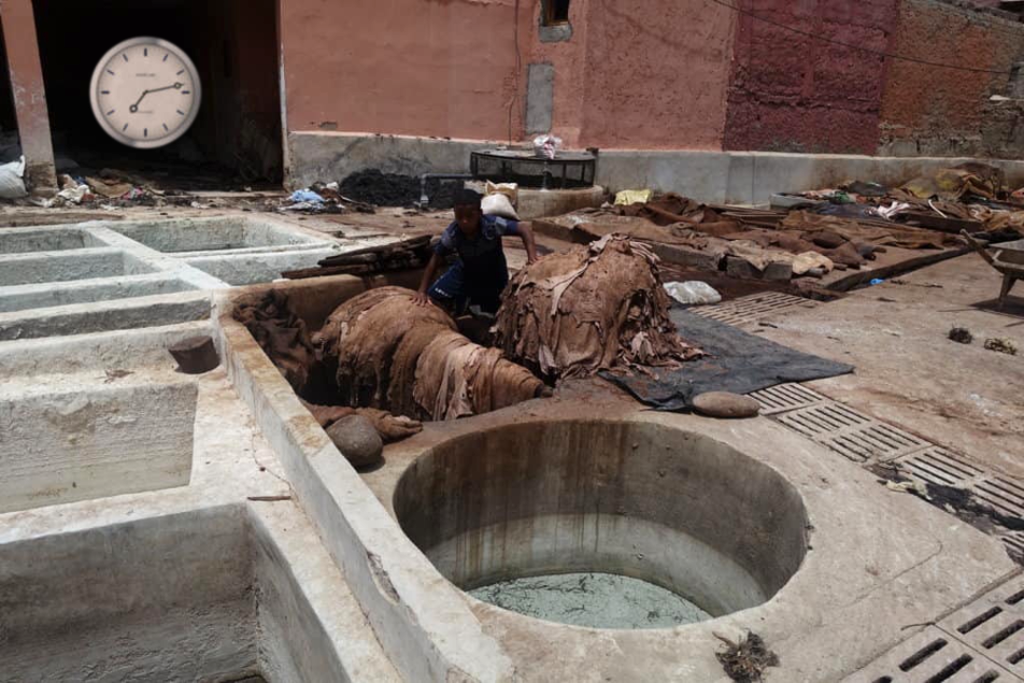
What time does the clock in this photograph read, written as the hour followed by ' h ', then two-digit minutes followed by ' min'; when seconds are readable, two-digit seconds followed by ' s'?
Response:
7 h 13 min
